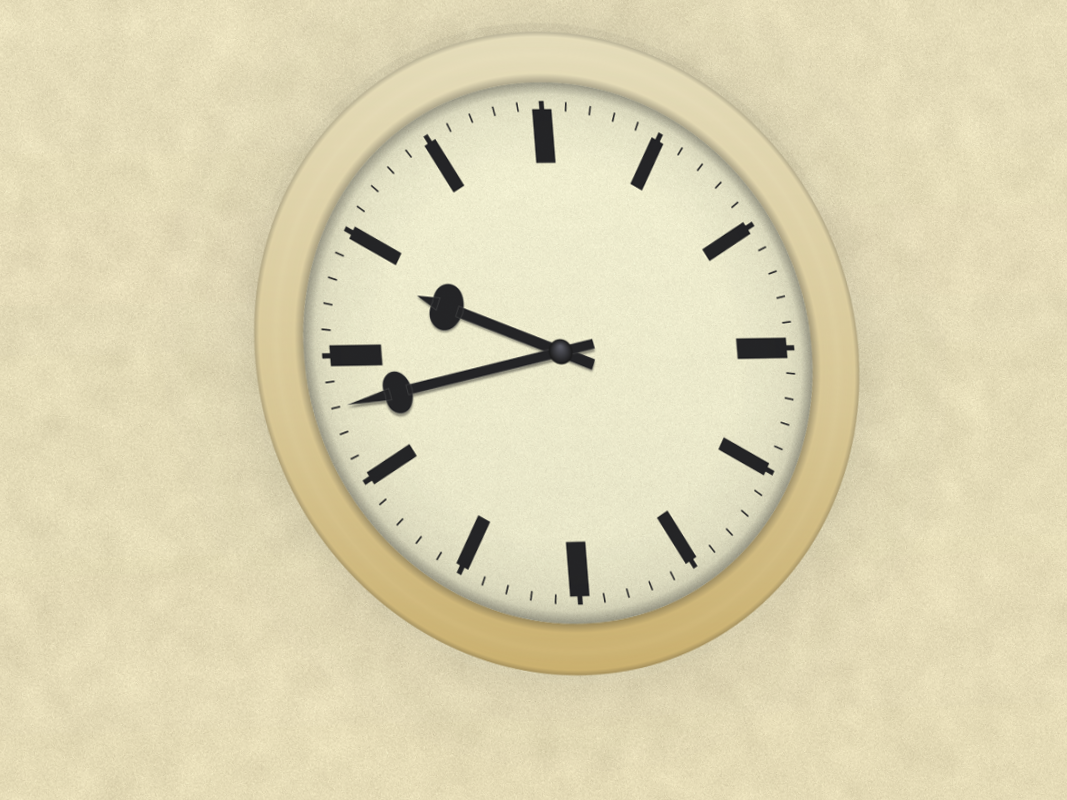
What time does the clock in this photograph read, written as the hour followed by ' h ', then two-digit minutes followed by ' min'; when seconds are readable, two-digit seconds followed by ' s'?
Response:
9 h 43 min
